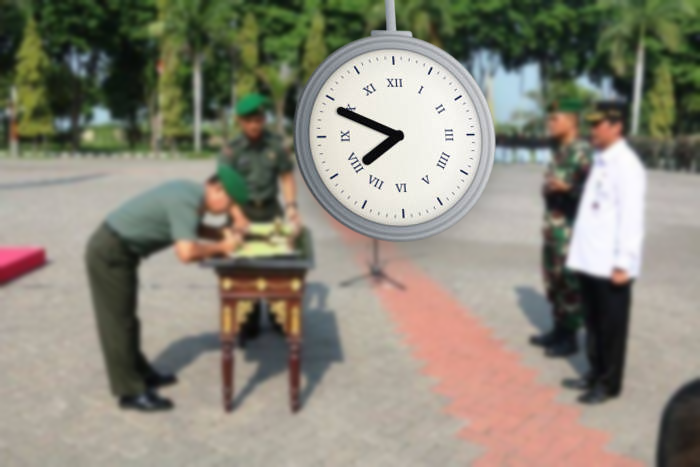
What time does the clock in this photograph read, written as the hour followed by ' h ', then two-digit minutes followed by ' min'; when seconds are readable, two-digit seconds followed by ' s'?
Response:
7 h 49 min
